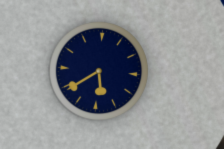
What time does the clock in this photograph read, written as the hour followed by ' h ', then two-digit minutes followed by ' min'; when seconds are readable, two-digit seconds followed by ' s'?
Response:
5 h 39 min
